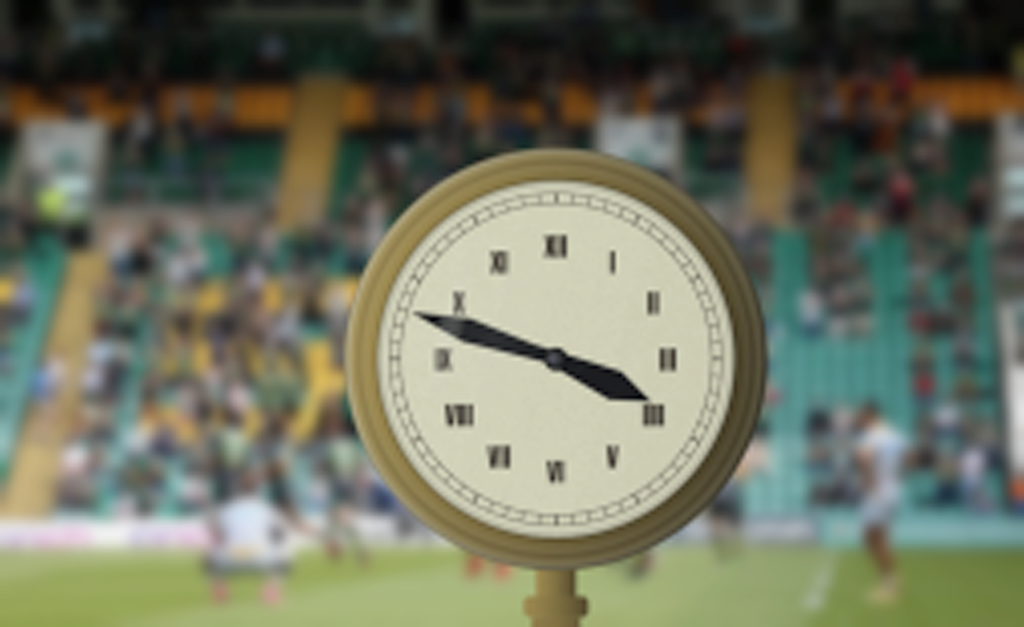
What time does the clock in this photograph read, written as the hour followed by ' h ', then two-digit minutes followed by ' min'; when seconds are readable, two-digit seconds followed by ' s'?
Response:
3 h 48 min
